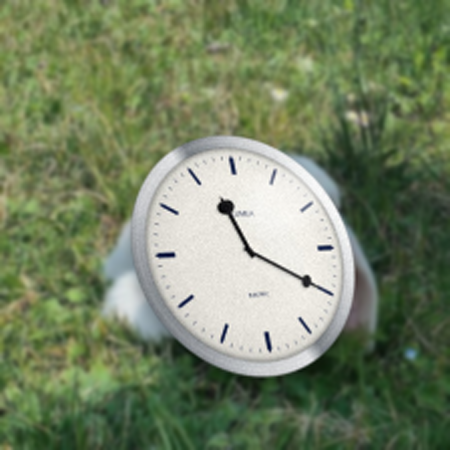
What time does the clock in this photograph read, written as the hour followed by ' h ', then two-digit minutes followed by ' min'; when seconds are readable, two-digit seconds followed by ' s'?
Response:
11 h 20 min
